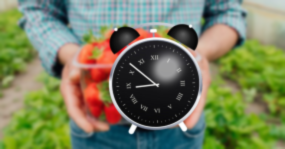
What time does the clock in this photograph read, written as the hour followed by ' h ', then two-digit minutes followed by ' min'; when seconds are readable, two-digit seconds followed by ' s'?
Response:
8 h 52 min
